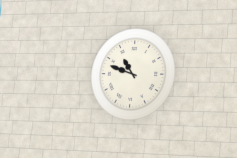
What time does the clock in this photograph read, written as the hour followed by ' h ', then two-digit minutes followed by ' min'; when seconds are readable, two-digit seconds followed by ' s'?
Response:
10 h 48 min
